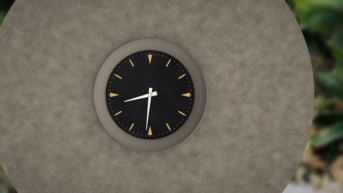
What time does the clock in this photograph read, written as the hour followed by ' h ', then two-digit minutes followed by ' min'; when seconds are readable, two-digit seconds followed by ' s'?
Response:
8 h 31 min
